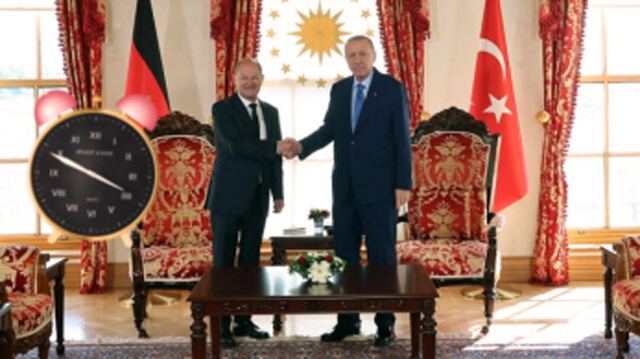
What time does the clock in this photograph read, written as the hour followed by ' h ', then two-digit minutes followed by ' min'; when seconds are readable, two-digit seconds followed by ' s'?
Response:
3 h 49 min
